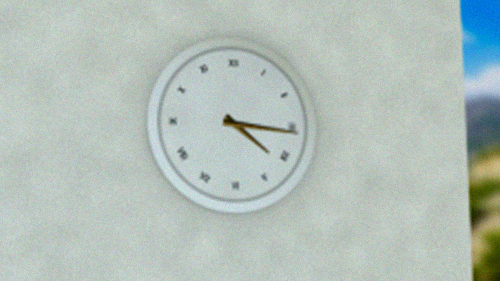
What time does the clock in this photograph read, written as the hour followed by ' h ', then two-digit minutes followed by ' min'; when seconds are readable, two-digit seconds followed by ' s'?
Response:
4 h 16 min
